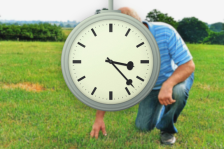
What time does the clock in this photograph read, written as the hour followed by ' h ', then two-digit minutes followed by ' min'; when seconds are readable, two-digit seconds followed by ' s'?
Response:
3 h 23 min
